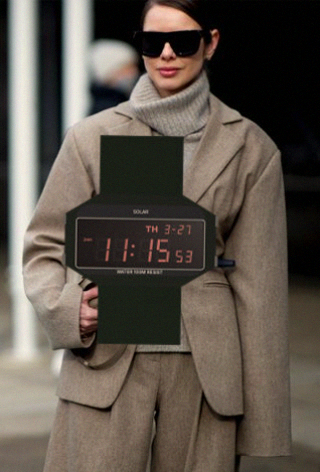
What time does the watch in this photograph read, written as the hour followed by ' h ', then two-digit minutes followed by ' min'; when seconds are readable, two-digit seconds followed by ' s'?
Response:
11 h 15 min 53 s
